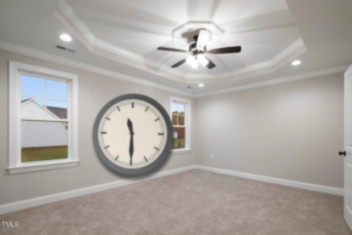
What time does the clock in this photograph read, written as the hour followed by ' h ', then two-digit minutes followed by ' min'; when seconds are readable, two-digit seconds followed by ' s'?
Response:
11 h 30 min
